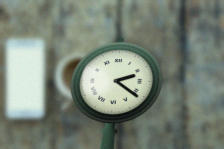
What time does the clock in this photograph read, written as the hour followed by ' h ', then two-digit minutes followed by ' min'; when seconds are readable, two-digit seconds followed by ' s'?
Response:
2 h 21 min
